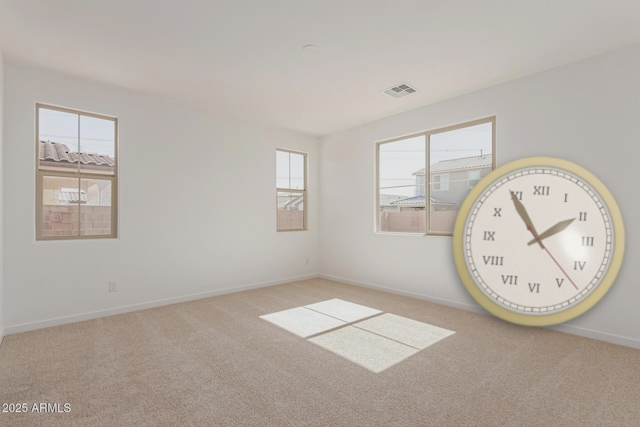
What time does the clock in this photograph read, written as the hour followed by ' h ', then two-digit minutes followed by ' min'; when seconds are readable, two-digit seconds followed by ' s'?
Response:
1 h 54 min 23 s
